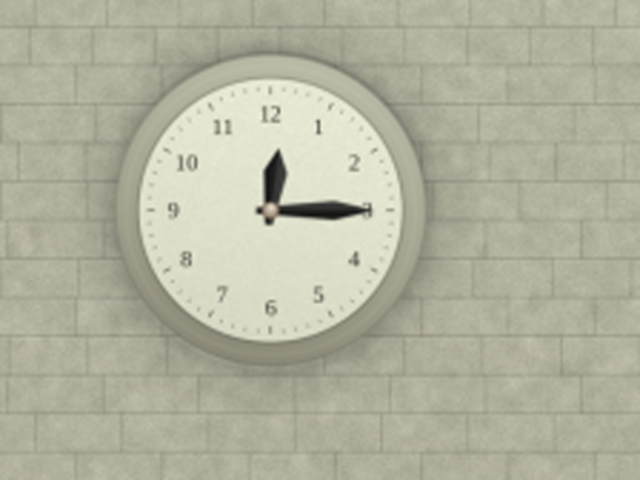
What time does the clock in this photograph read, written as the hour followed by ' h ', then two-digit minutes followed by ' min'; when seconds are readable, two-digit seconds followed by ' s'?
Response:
12 h 15 min
